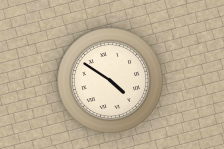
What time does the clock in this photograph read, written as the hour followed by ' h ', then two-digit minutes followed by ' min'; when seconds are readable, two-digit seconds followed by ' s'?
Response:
4 h 53 min
